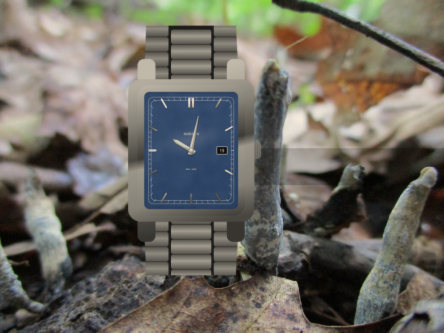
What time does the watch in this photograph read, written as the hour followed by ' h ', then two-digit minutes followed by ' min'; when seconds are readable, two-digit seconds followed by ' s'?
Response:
10 h 02 min
